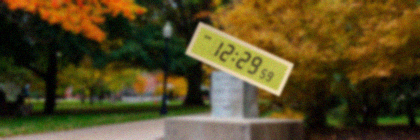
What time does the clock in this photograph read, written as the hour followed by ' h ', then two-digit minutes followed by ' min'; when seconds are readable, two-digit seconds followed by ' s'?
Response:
12 h 29 min
